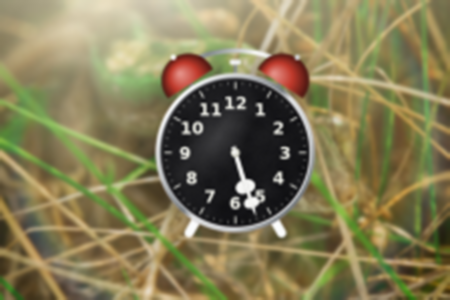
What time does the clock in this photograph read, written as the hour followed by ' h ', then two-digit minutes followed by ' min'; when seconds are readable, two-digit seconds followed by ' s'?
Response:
5 h 27 min
